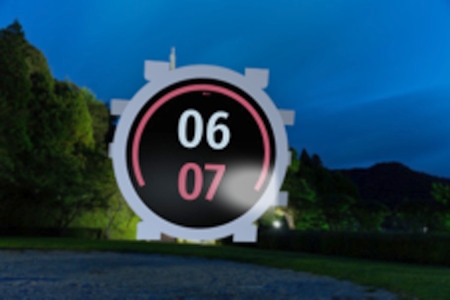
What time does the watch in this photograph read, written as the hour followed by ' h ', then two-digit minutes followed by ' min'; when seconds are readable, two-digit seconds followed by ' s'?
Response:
6 h 07 min
